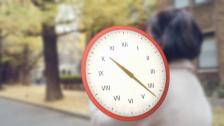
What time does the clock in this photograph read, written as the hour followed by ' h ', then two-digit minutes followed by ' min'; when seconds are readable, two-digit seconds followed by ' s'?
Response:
10 h 22 min
